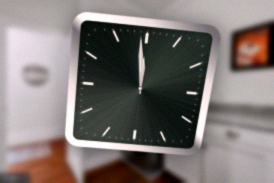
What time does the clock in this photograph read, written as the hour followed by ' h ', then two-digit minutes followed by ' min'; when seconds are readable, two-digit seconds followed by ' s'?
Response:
11 h 59 min
